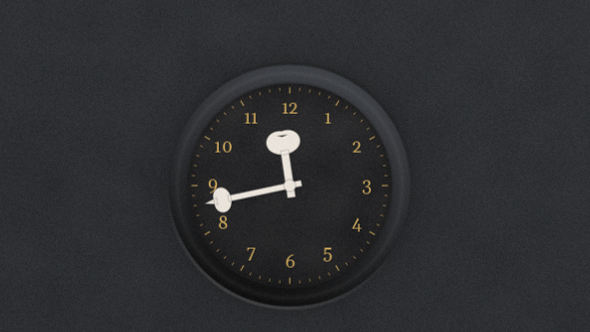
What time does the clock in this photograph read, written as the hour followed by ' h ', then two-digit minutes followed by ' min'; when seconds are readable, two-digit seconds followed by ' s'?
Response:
11 h 43 min
